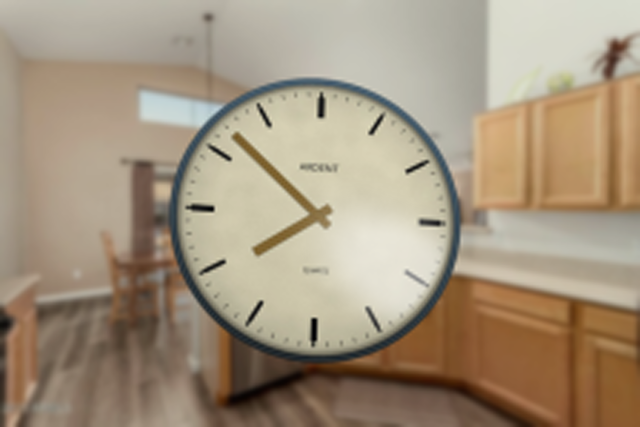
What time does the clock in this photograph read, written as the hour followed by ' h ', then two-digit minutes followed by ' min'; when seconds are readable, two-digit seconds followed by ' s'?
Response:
7 h 52 min
